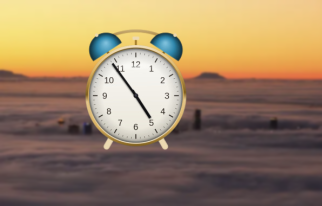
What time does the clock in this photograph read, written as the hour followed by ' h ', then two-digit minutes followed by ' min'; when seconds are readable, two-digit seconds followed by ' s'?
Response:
4 h 54 min
